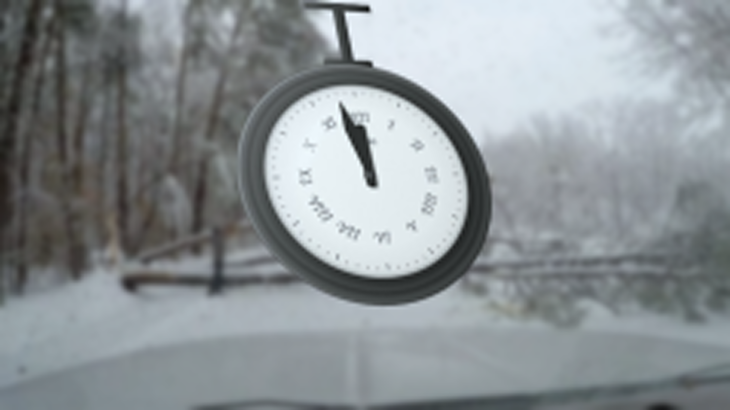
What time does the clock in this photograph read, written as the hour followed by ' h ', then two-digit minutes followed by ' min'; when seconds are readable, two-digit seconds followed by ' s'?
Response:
11 h 58 min
